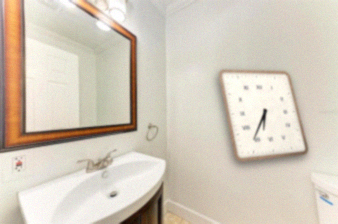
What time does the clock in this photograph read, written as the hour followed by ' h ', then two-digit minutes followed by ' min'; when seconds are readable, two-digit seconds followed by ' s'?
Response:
6 h 36 min
